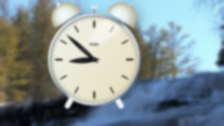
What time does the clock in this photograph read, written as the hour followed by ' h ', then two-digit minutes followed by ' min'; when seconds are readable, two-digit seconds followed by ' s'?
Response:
8 h 52 min
